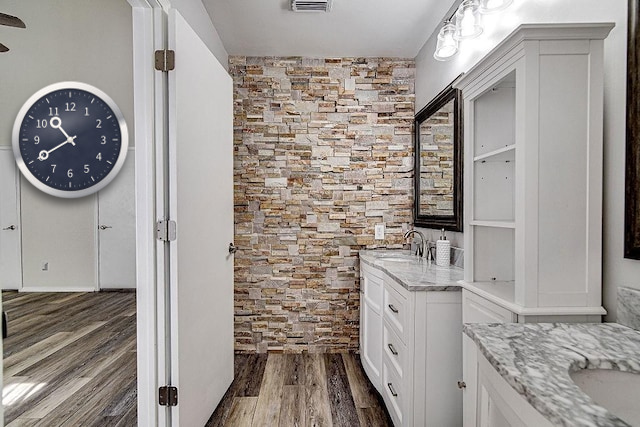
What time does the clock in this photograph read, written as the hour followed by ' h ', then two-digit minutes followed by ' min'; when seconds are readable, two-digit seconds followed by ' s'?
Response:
10 h 40 min
